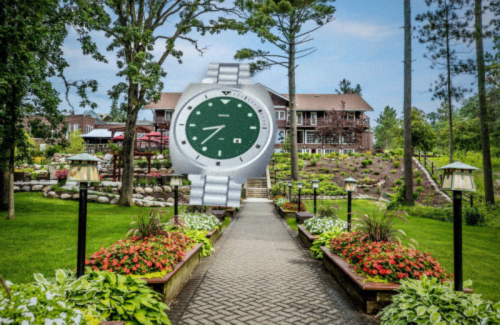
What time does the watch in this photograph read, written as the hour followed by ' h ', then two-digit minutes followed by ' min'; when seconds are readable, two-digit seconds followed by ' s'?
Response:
8 h 37 min
